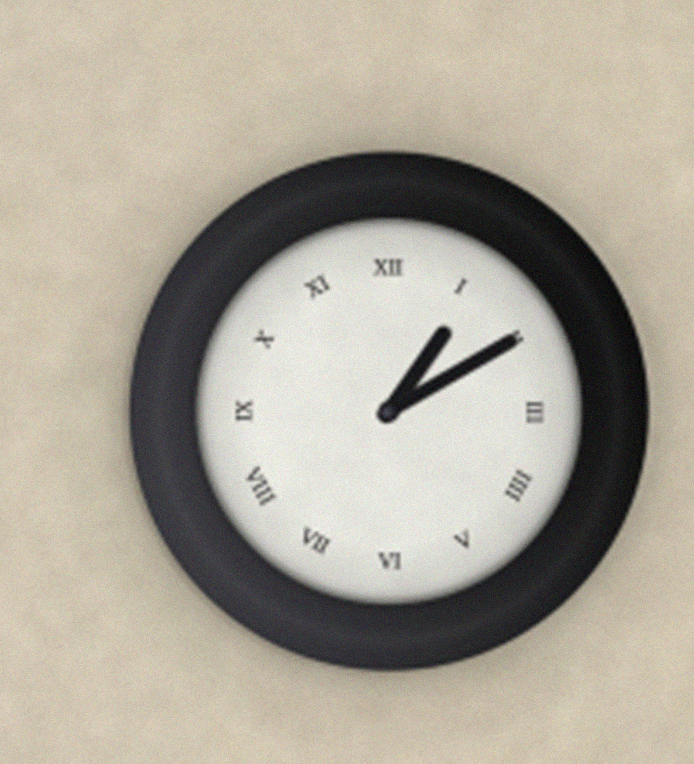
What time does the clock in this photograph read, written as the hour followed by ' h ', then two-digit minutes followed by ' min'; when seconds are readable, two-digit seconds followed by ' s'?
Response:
1 h 10 min
